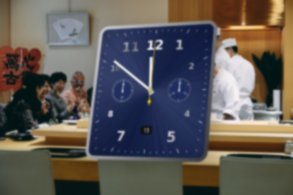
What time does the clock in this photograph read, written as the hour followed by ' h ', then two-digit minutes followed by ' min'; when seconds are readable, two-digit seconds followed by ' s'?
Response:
11 h 51 min
